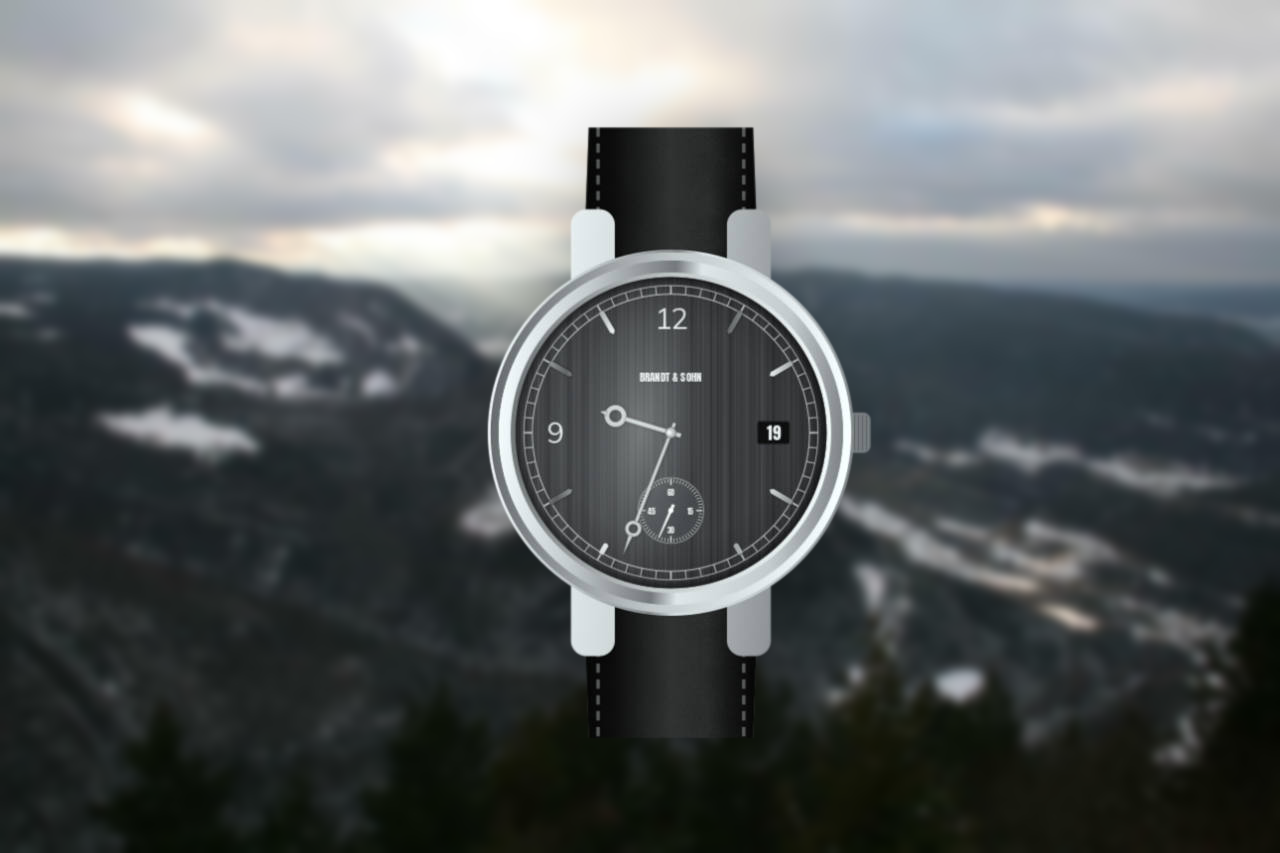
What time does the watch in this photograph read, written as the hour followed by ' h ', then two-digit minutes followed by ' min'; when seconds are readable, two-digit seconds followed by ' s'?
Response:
9 h 33 min 34 s
